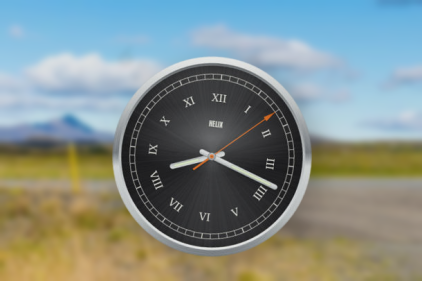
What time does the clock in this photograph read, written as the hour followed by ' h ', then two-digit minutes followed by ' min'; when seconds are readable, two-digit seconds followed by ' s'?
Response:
8 h 18 min 08 s
